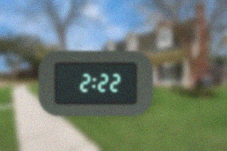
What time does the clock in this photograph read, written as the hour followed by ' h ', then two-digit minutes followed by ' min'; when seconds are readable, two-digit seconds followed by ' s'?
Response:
2 h 22 min
